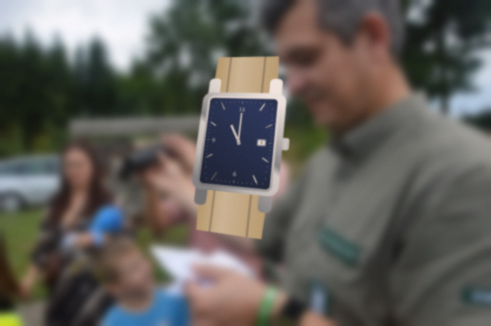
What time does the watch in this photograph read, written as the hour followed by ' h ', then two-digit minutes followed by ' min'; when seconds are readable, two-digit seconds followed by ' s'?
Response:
11 h 00 min
